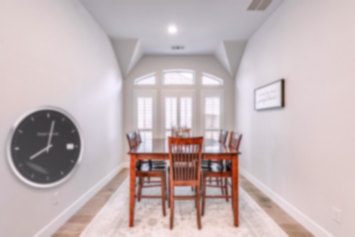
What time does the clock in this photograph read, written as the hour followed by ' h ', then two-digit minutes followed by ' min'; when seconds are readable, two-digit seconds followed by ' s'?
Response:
8 h 02 min
